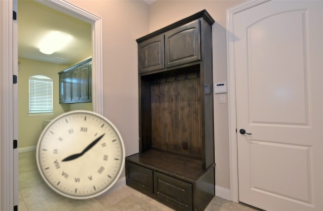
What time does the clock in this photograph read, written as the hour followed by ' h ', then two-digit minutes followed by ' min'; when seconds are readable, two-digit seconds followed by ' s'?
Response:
8 h 07 min
